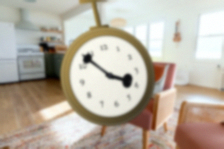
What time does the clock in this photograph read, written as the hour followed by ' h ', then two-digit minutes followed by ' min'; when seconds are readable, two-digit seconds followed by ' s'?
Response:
3 h 53 min
